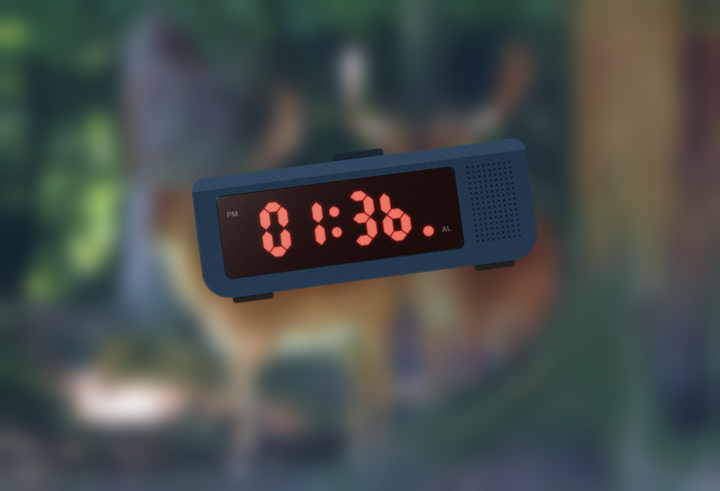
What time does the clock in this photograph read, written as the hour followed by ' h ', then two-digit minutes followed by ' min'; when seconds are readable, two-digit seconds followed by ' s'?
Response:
1 h 36 min
